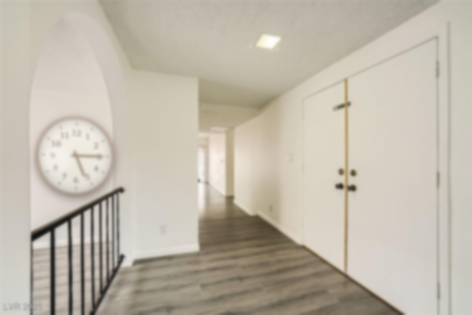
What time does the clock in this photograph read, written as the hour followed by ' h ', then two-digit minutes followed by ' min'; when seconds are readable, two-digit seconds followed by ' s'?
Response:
5 h 15 min
